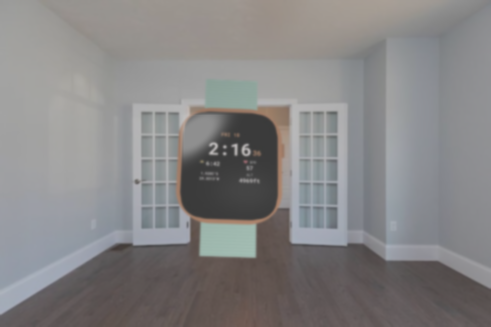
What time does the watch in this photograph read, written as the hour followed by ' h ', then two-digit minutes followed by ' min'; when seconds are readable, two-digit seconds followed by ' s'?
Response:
2 h 16 min
